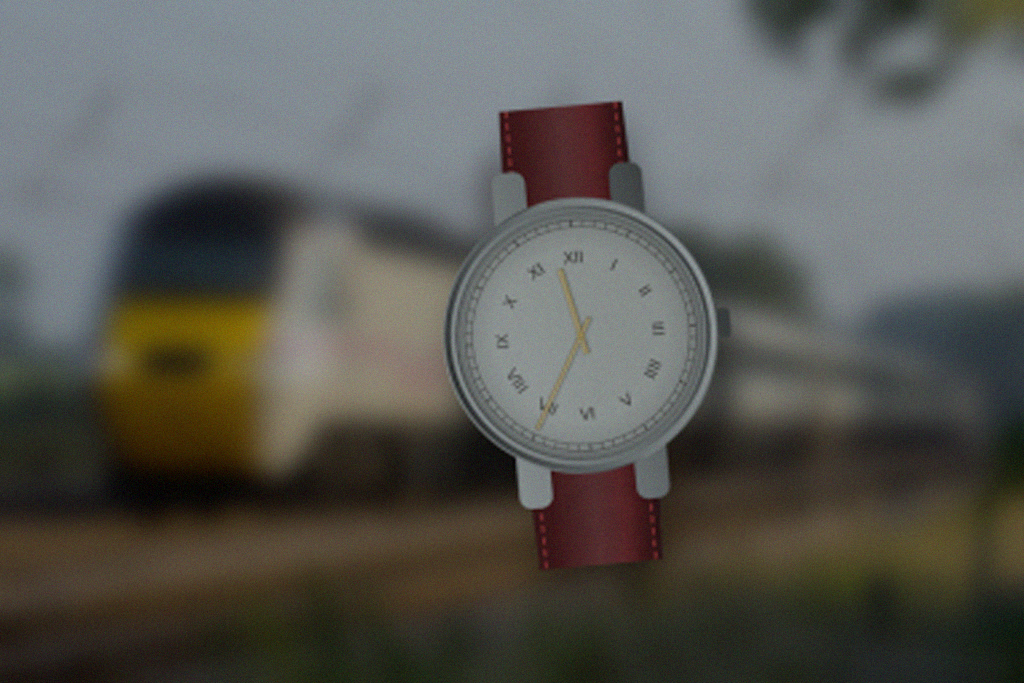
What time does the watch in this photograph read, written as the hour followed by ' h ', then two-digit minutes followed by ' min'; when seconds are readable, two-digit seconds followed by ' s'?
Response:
11 h 35 min
